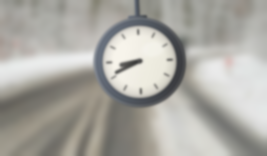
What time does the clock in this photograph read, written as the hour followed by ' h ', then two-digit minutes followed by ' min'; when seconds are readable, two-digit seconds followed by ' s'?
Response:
8 h 41 min
